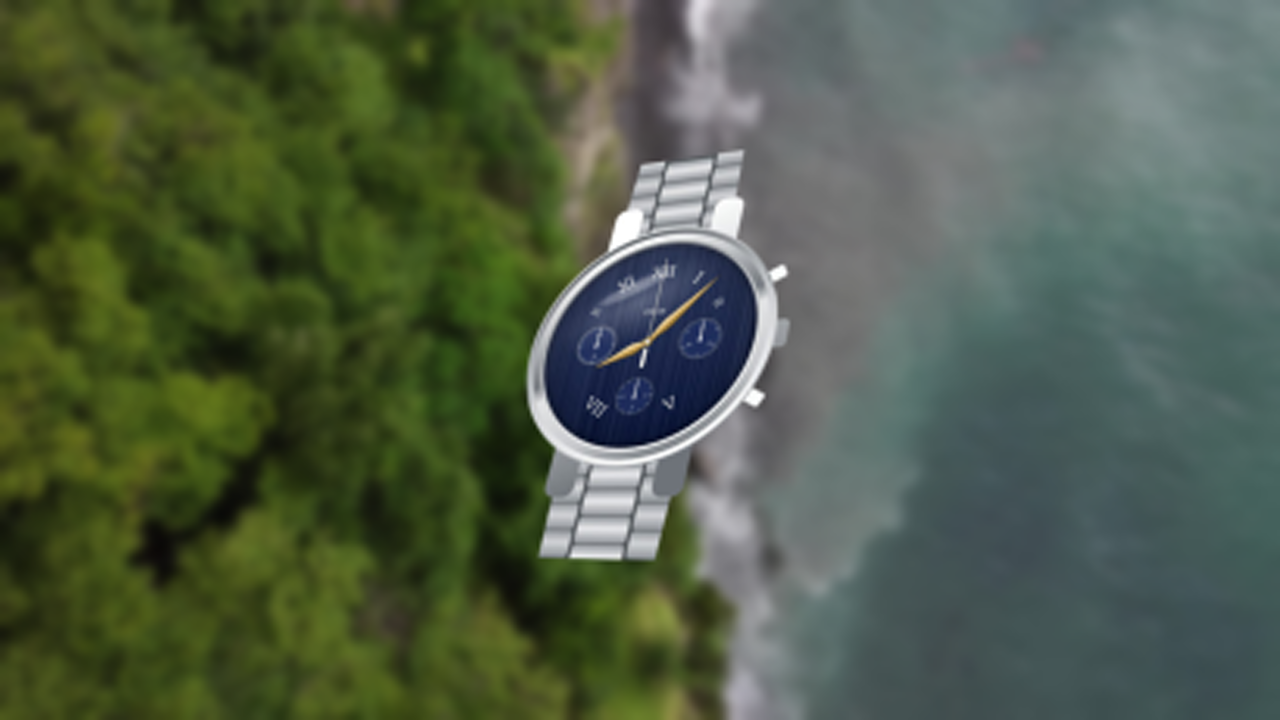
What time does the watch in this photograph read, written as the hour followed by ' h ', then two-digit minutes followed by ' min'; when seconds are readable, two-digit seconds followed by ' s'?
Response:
8 h 07 min
